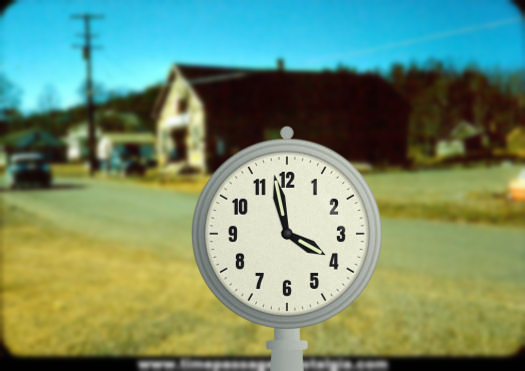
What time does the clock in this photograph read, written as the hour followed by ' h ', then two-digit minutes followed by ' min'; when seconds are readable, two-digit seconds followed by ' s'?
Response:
3 h 58 min
